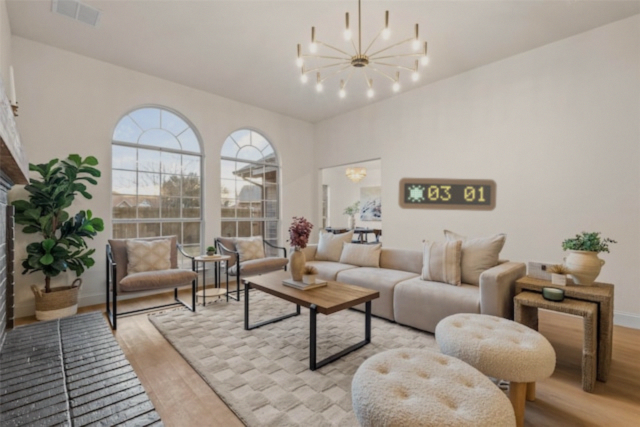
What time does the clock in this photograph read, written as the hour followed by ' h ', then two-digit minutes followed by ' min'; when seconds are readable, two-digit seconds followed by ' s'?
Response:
3 h 01 min
